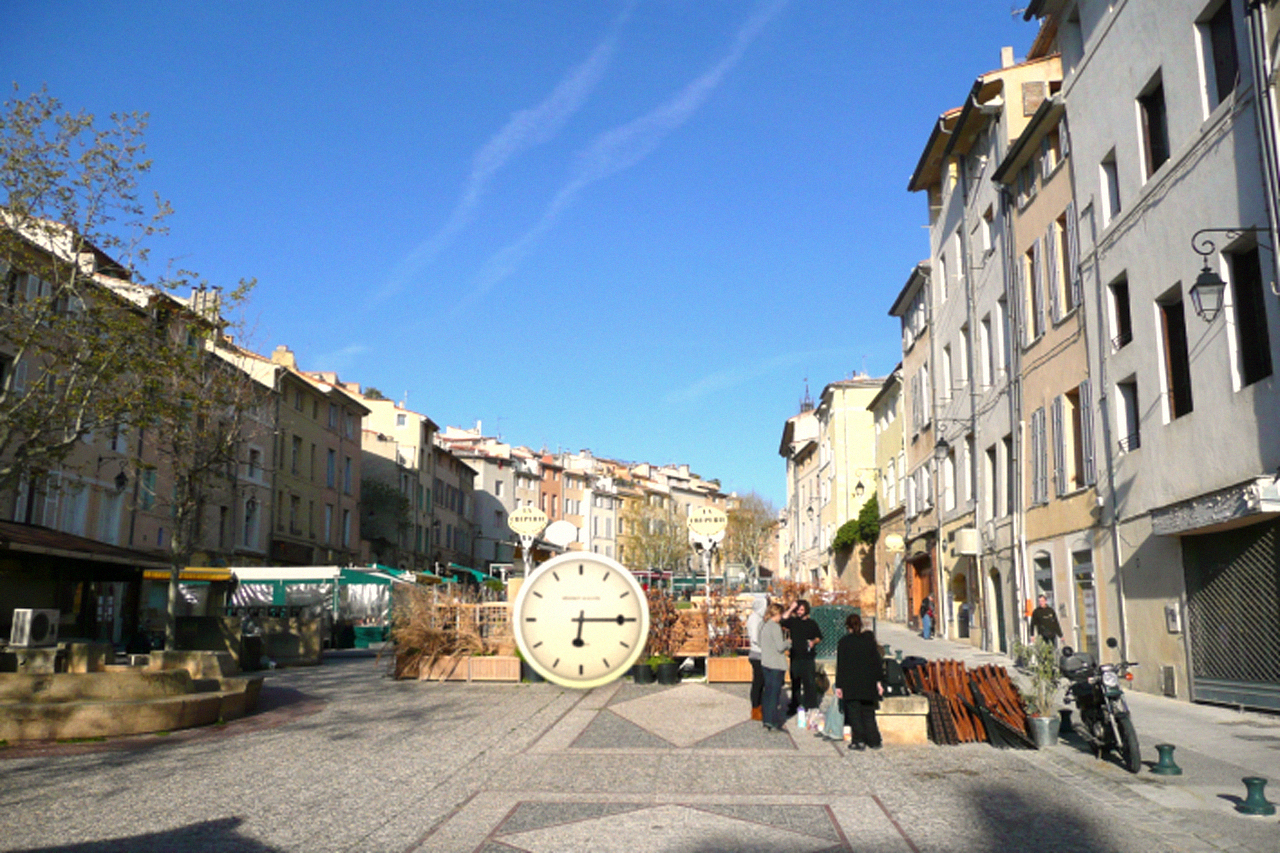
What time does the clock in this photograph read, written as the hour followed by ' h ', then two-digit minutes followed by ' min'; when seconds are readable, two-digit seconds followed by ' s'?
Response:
6 h 15 min
